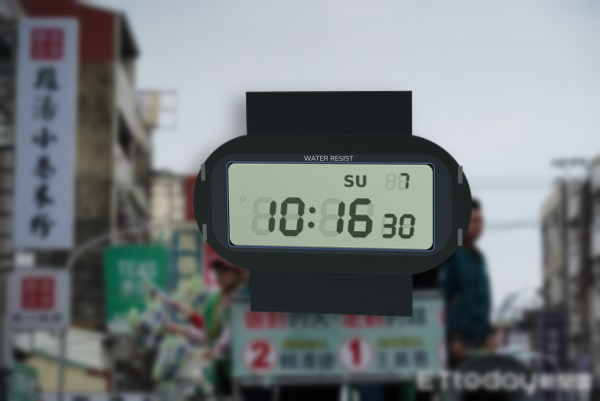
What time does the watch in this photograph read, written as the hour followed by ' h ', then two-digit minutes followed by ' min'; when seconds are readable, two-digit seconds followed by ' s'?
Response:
10 h 16 min 30 s
